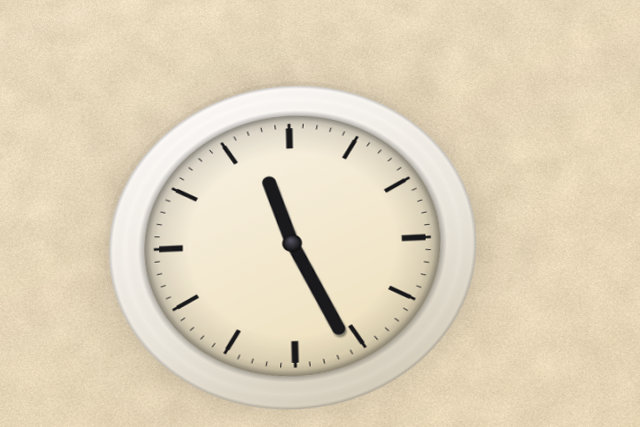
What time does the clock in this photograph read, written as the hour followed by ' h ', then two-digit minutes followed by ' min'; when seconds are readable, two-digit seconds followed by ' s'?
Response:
11 h 26 min
